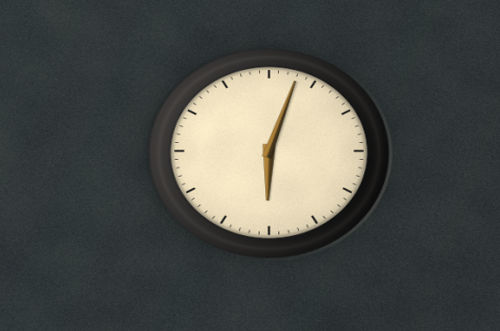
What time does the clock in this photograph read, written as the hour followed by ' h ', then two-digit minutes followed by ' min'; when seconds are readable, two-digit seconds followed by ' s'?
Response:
6 h 03 min
